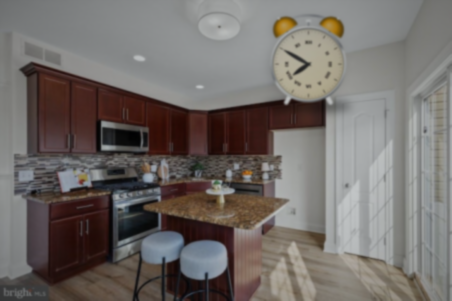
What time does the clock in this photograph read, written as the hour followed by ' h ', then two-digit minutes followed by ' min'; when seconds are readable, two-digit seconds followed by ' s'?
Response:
7 h 50 min
